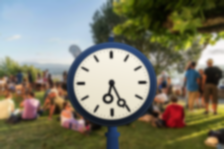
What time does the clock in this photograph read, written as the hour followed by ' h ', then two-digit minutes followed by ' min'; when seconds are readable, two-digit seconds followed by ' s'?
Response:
6 h 26 min
